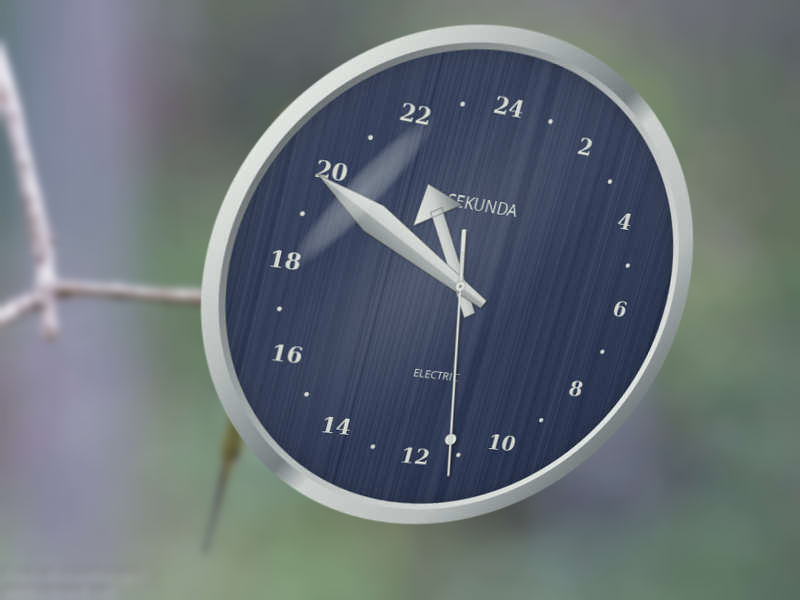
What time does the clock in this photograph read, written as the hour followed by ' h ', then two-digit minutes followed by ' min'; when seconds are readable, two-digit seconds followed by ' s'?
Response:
21 h 49 min 28 s
